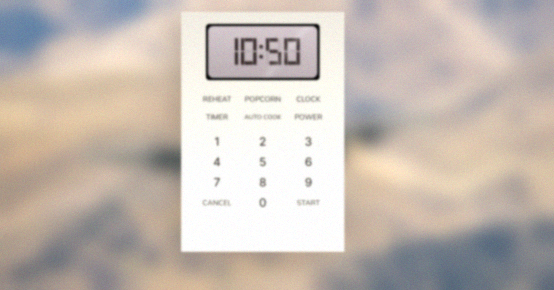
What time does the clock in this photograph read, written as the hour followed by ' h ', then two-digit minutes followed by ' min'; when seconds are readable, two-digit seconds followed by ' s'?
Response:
10 h 50 min
